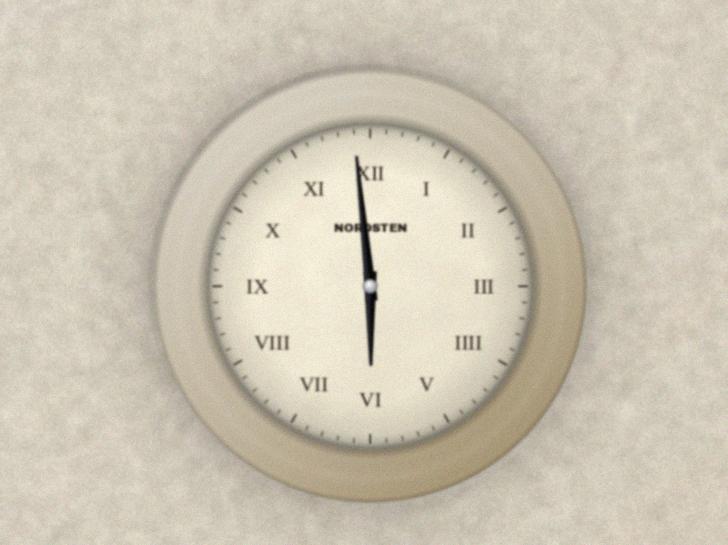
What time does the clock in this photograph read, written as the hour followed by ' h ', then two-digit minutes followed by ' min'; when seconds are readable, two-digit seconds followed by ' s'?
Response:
5 h 59 min
